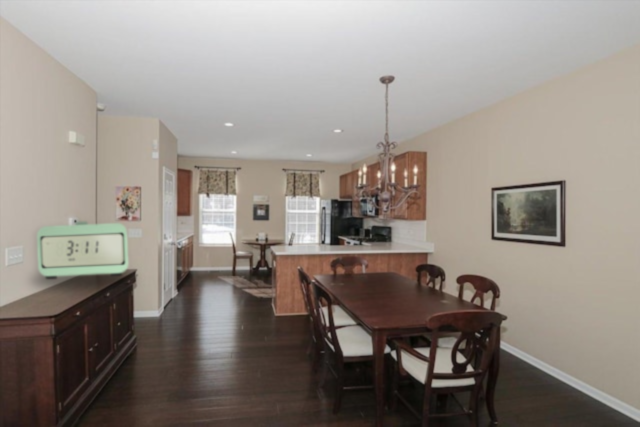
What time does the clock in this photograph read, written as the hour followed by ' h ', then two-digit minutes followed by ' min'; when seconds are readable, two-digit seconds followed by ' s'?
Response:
3 h 11 min
